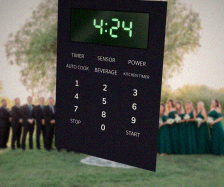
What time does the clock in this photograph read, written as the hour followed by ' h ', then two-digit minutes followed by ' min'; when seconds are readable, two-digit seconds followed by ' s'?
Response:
4 h 24 min
